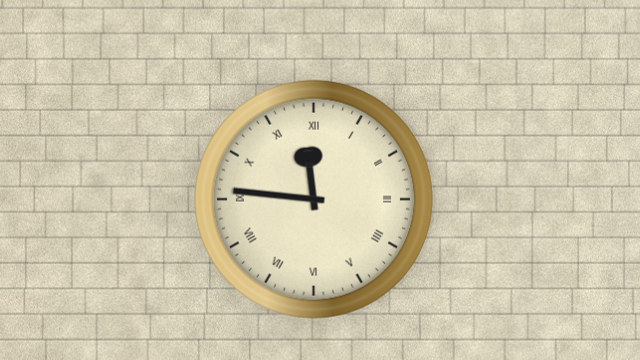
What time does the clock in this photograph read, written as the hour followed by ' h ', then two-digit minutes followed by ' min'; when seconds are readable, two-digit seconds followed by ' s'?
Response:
11 h 46 min
